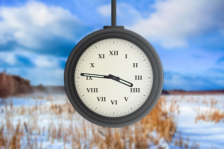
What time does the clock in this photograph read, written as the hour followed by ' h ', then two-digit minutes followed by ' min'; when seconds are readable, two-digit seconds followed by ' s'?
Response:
3 h 46 min
